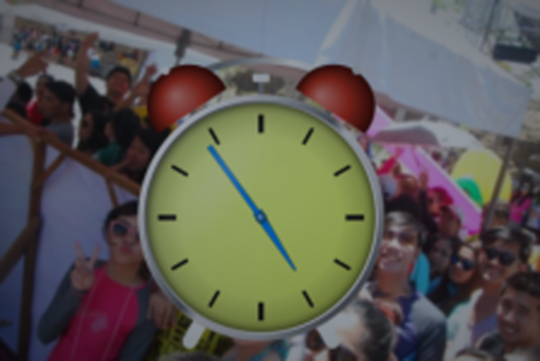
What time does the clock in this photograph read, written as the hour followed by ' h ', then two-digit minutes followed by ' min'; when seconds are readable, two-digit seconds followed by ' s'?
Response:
4 h 54 min
